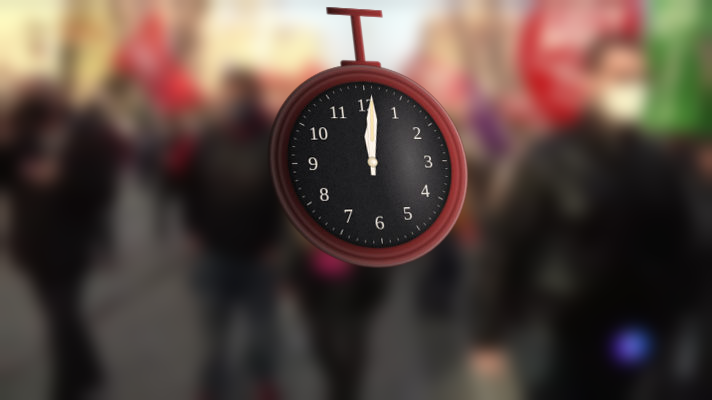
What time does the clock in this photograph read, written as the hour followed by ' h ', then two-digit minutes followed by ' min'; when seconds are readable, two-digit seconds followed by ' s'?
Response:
12 h 01 min
